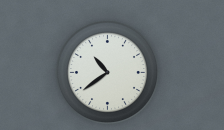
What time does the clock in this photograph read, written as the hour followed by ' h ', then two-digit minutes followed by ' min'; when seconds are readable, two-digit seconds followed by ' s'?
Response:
10 h 39 min
